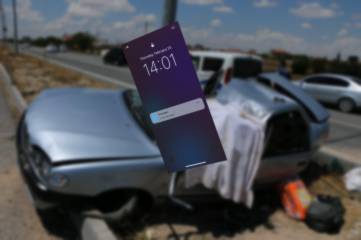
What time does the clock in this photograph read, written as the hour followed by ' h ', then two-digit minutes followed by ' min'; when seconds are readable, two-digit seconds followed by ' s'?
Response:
14 h 01 min
